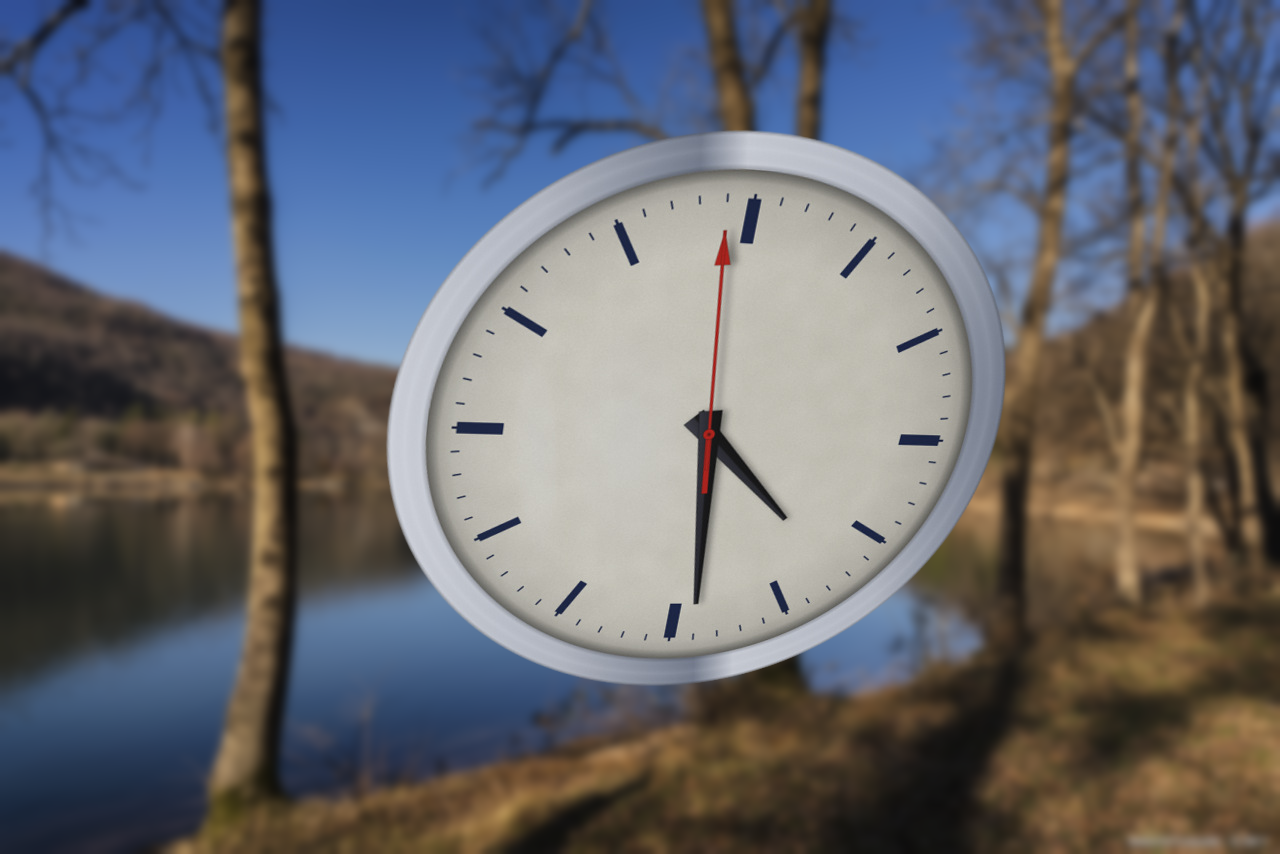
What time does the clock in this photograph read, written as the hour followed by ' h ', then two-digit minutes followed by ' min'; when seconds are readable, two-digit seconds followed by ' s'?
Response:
4 h 28 min 59 s
